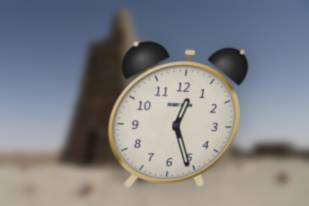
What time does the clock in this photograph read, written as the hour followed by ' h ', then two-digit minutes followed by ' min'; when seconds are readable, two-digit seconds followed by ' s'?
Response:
12 h 26 min
